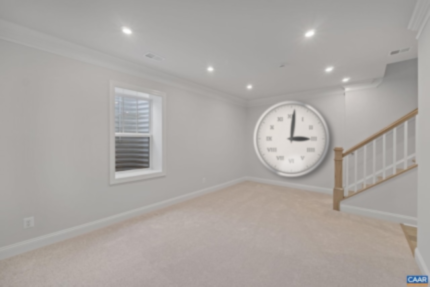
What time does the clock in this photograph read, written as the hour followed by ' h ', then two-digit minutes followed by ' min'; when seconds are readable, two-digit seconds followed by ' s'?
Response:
3 h 01 min
